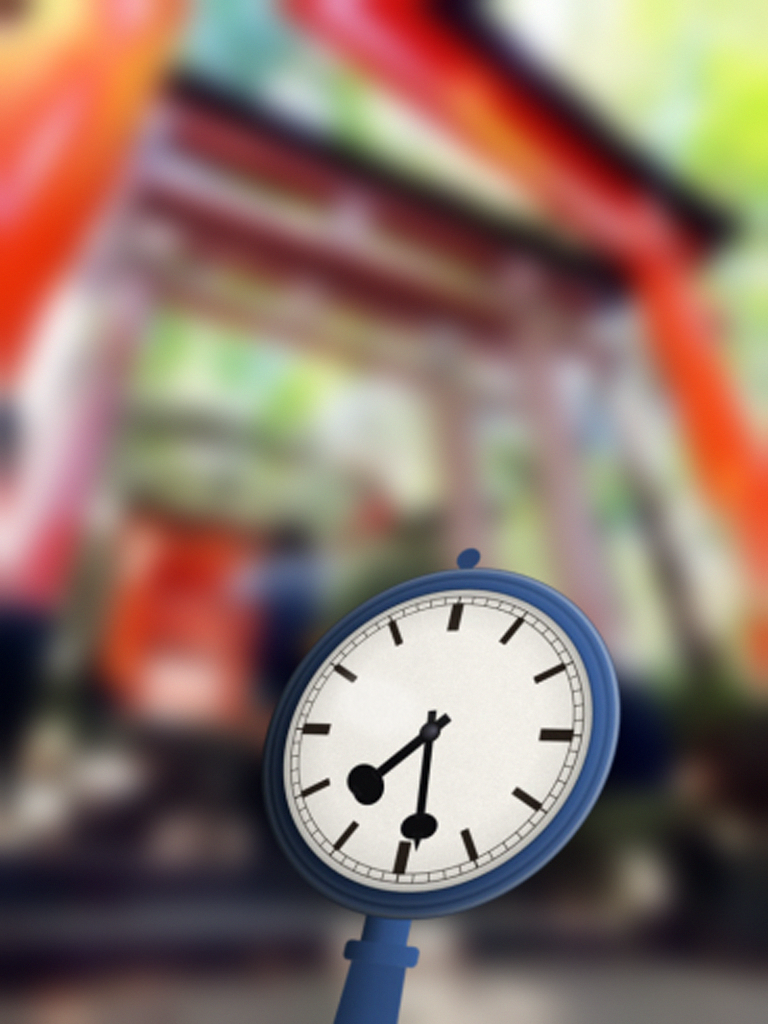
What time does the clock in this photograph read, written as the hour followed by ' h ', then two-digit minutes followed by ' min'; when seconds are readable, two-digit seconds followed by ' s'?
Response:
7 h 29 min
